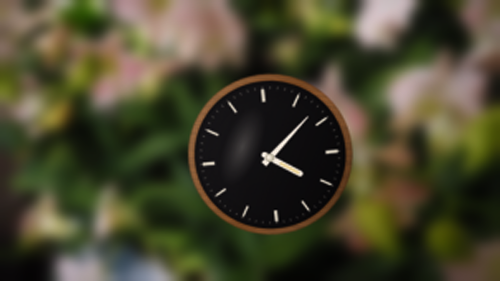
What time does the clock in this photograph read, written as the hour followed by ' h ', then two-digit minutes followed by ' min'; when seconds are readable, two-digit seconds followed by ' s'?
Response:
4 h 08 min
